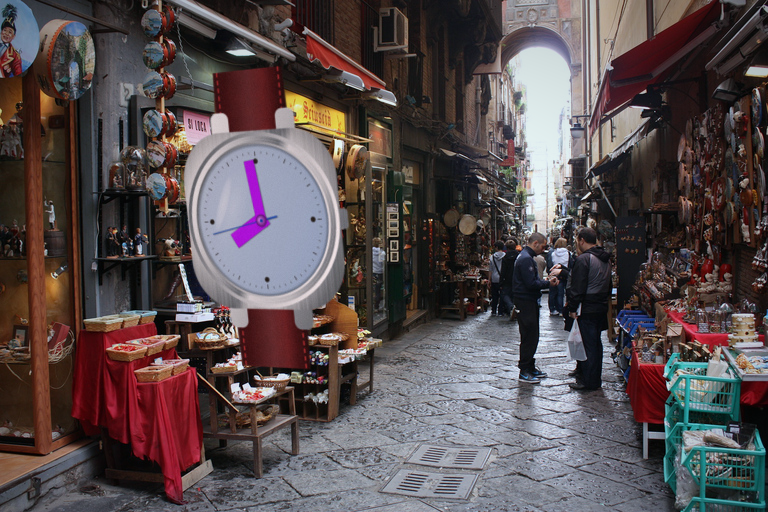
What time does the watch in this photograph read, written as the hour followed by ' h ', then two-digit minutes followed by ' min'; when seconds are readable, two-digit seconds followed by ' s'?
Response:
7 h 58 min 43 s
